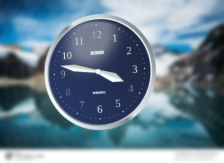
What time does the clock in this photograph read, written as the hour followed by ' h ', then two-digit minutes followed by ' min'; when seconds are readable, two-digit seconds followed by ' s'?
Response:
3 h 47 min
